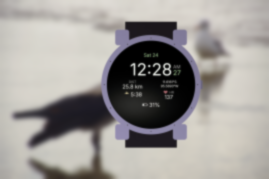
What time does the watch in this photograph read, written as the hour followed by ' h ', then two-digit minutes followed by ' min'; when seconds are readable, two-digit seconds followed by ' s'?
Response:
12 h 28 min
